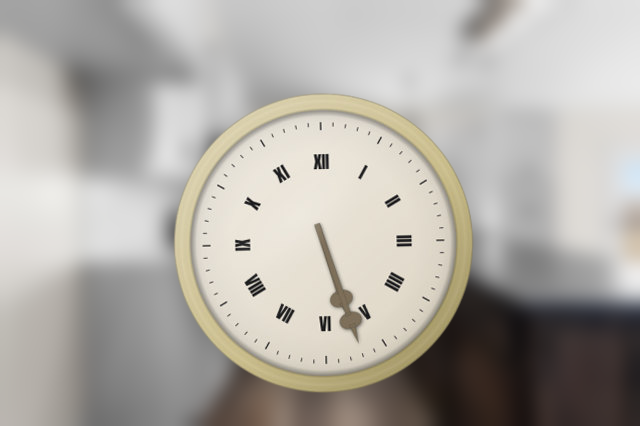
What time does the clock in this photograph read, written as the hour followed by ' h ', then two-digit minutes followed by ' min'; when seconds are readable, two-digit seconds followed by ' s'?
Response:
5 h 27 min
